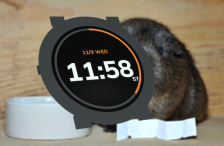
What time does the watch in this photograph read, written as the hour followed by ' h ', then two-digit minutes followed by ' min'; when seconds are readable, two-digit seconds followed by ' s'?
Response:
11 h 58 min
